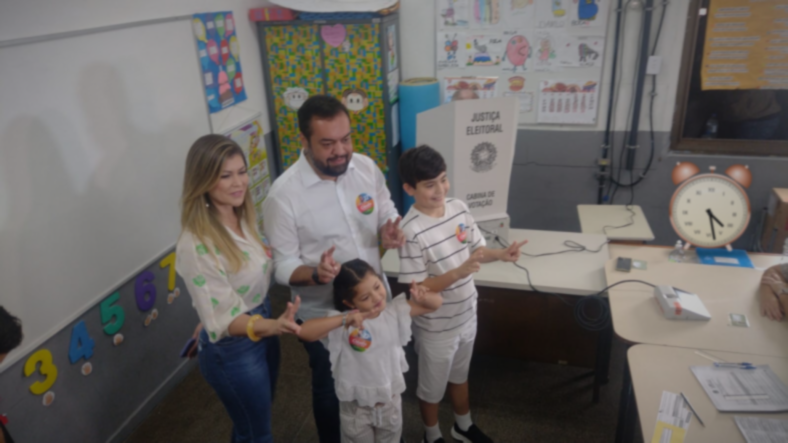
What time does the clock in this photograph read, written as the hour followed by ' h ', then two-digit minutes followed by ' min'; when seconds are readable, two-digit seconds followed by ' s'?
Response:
4 h 28 min
